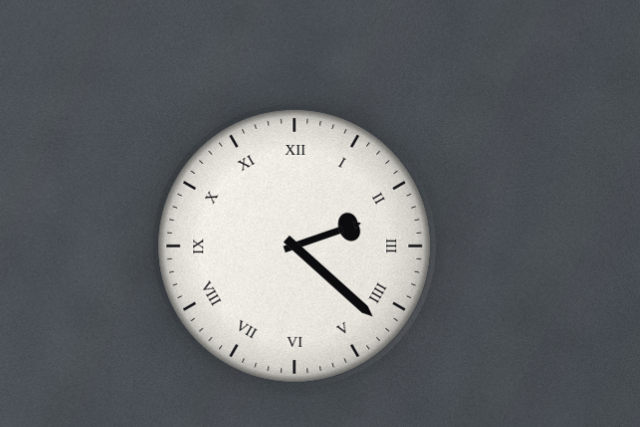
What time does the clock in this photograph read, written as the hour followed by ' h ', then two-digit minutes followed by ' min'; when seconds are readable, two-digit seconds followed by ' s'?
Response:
2 h 22 min
